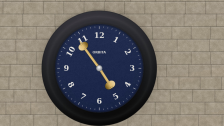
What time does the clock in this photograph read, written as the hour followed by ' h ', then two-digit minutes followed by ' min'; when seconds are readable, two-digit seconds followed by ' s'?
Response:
4 h 54 min
